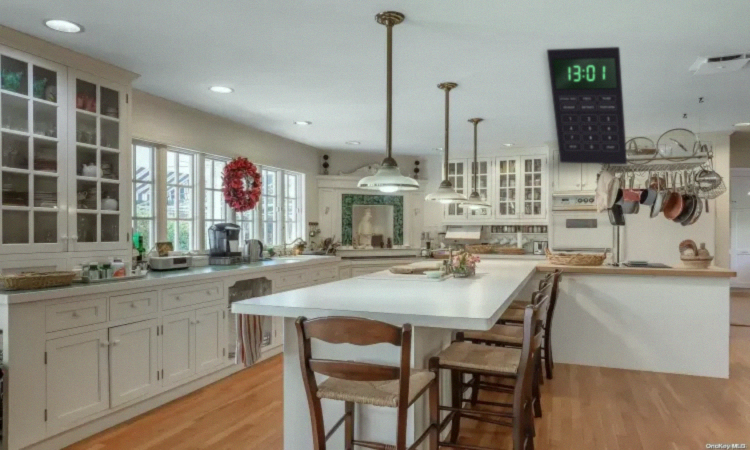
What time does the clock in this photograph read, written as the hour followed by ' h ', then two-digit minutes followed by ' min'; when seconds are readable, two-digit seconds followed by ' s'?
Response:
13 h 01 min
